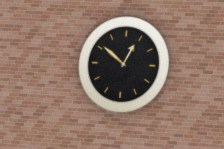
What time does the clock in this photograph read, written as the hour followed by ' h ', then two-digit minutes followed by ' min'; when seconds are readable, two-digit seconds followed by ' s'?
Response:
12 h 51 min
